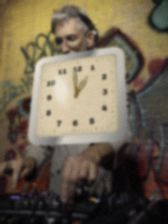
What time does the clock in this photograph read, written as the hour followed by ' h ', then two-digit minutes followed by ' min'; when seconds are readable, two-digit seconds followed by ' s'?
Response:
12 h 59 min
